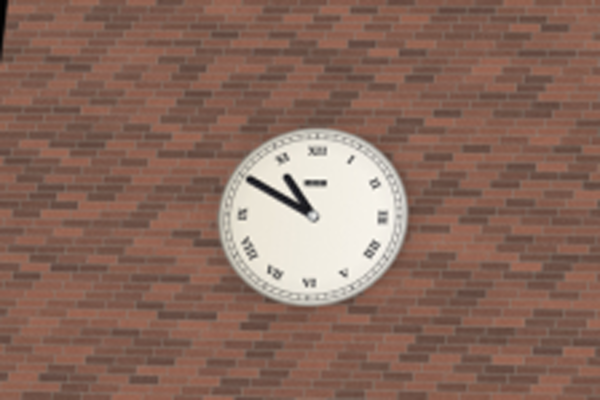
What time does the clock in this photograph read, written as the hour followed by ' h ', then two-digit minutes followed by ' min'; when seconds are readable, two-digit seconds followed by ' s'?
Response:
10 h 50 min
